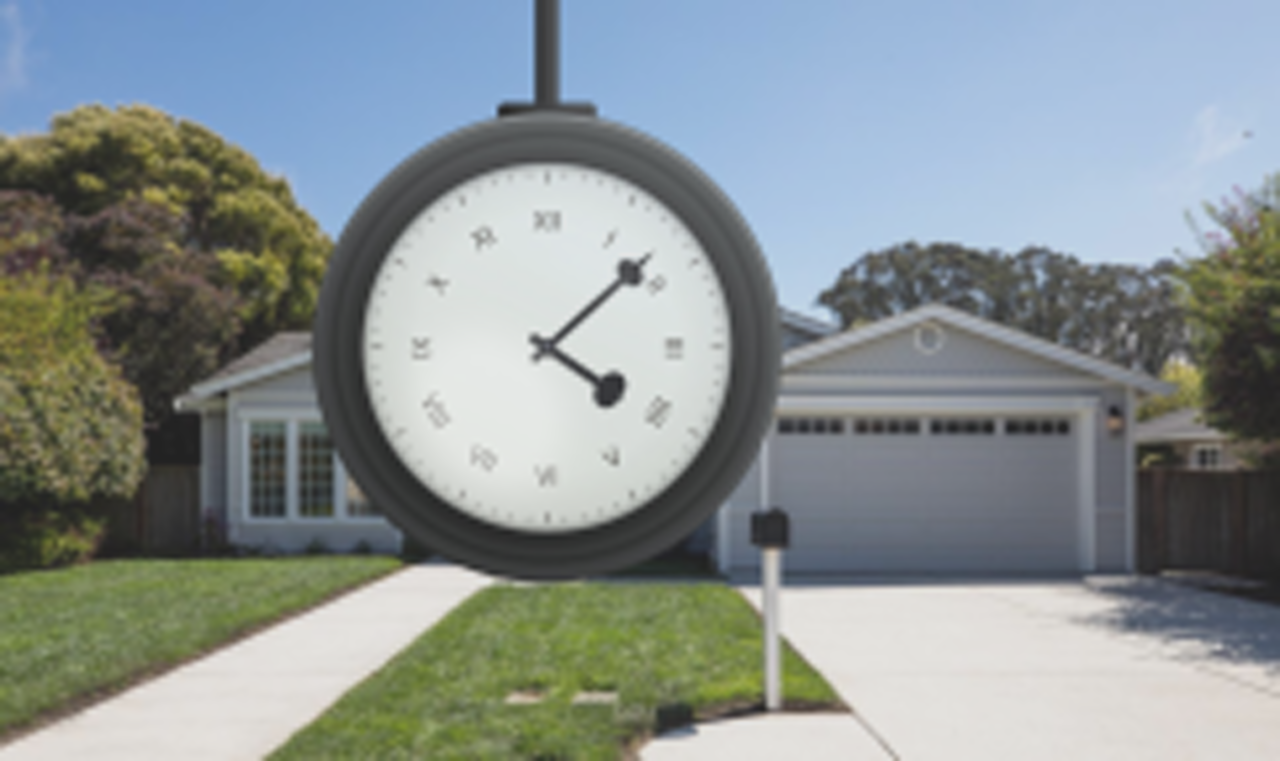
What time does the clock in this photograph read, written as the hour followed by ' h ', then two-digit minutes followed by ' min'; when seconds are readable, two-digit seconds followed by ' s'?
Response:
4 h 08 min
